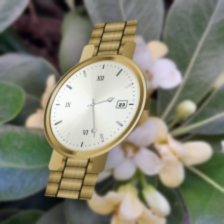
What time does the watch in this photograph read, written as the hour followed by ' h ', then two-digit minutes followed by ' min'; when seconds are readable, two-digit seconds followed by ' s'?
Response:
2 h 27 min
